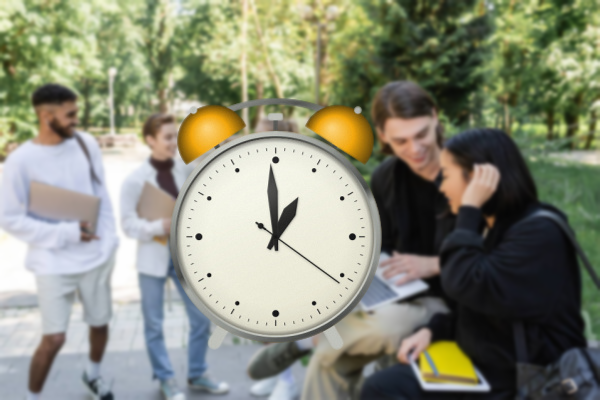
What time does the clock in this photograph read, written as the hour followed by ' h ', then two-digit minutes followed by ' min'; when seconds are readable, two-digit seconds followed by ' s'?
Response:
12 h 59 min 21 s
